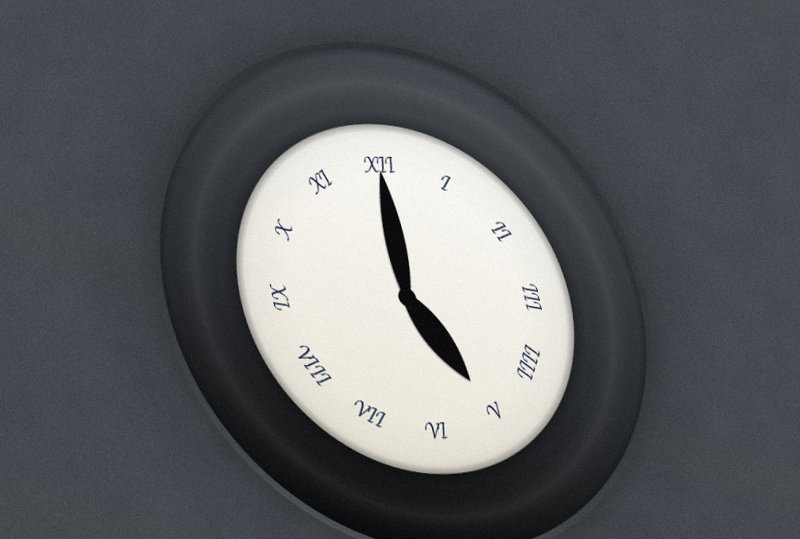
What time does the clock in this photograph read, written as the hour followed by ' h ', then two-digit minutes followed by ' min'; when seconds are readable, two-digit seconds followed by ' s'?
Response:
5 h 00 min
